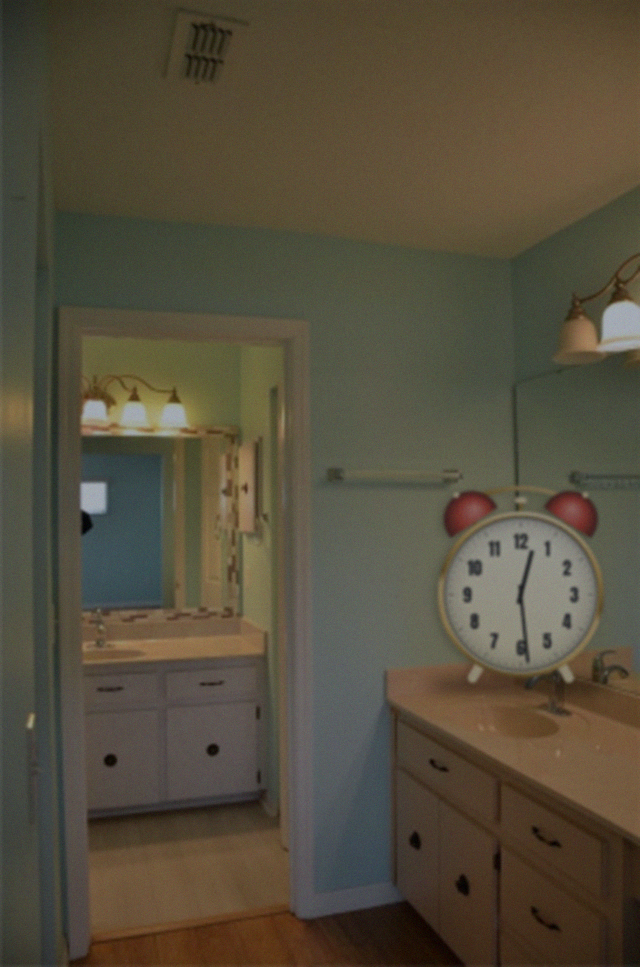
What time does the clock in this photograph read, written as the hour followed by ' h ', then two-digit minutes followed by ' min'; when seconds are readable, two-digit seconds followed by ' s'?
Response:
12 h 29 min
